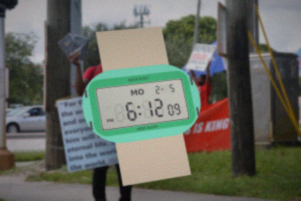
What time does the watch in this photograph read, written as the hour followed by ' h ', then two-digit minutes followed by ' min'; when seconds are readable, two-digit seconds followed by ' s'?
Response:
6 h 12 min 09 s
